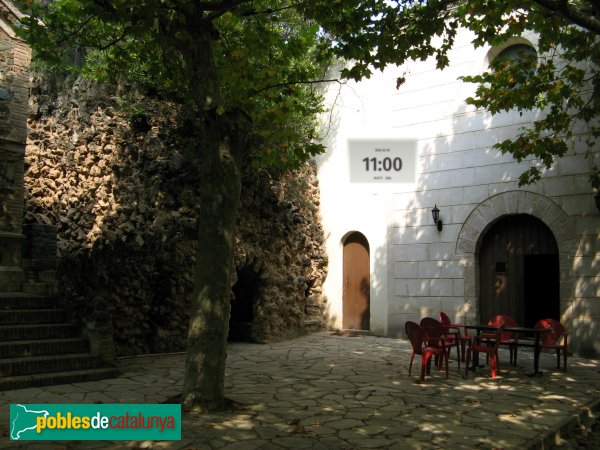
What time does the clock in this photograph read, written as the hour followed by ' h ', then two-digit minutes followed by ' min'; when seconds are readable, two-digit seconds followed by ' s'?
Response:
11 h 00 min
